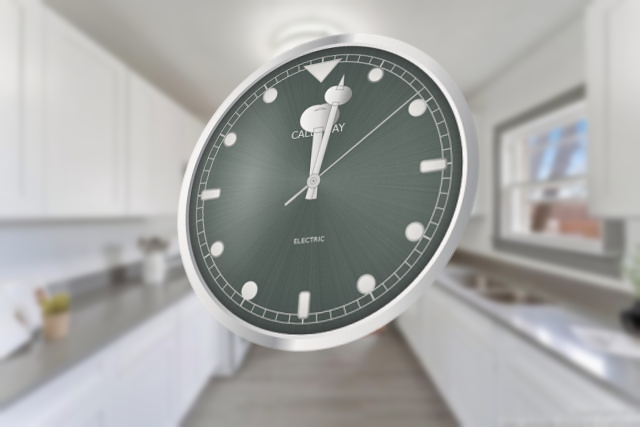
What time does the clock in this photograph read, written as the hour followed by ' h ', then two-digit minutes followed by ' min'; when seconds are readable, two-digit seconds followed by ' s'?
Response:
12 h 02 min 09 s
